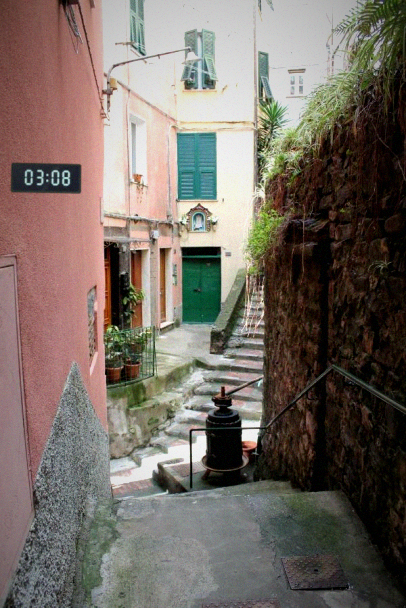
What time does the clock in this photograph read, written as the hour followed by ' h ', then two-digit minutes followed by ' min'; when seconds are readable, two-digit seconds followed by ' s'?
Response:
3 h 08 min
